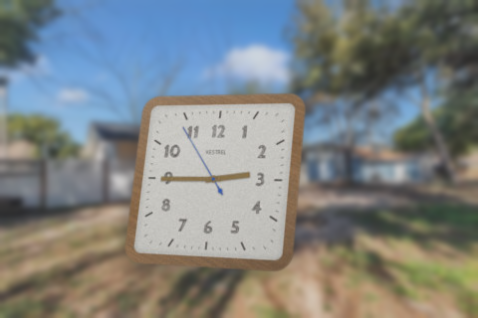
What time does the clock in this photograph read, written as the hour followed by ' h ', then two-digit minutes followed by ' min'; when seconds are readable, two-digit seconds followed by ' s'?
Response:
2 h 44 min 54 s
